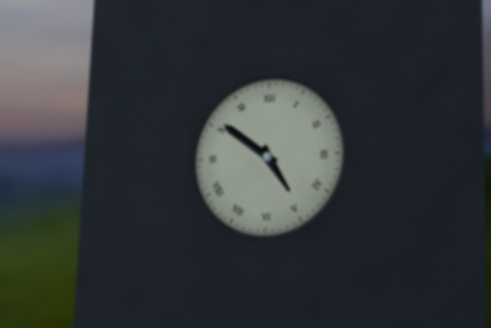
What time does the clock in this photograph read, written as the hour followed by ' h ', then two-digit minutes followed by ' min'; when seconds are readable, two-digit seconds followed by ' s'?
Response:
4 h 51 min
